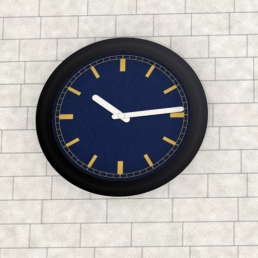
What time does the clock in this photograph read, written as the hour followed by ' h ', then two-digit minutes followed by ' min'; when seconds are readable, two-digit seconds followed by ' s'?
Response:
10 h 14 min
